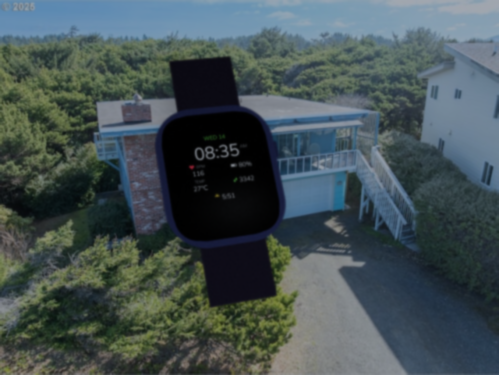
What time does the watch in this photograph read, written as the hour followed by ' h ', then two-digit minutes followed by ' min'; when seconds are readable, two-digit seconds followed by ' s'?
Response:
8 h 35 min
